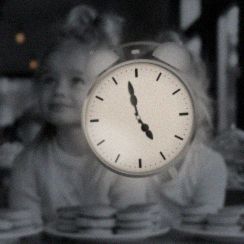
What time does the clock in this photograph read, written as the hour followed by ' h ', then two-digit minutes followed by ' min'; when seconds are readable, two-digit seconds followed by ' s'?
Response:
4 h 58 min
